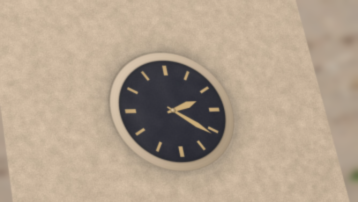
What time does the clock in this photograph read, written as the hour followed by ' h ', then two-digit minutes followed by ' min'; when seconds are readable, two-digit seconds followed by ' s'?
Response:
2 h 21 min
